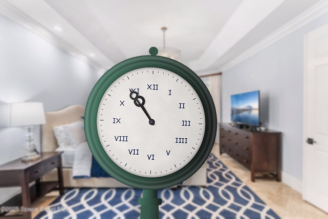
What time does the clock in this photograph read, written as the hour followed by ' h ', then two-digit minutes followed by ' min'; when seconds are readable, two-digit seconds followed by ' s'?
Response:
10 h 54 min
